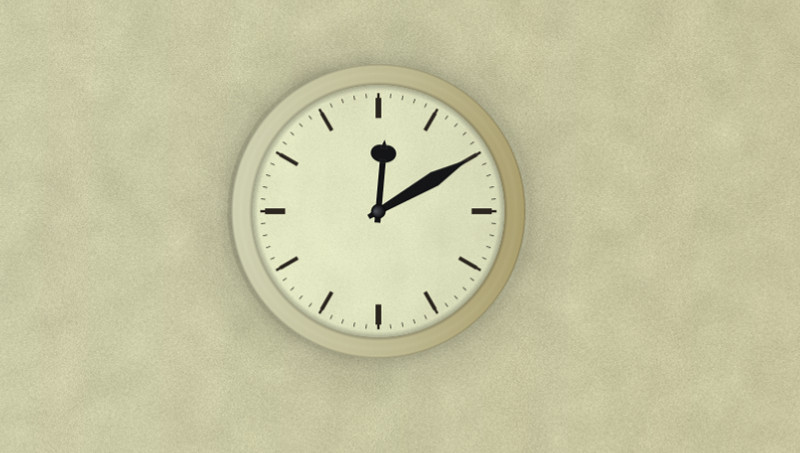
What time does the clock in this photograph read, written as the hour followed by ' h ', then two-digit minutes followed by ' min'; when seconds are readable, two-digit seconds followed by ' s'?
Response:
12 h 10 min
